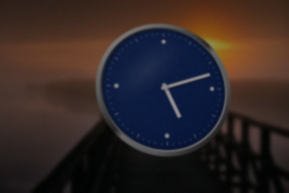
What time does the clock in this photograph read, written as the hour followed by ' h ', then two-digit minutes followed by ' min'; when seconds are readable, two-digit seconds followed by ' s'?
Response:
5 h 12 min
